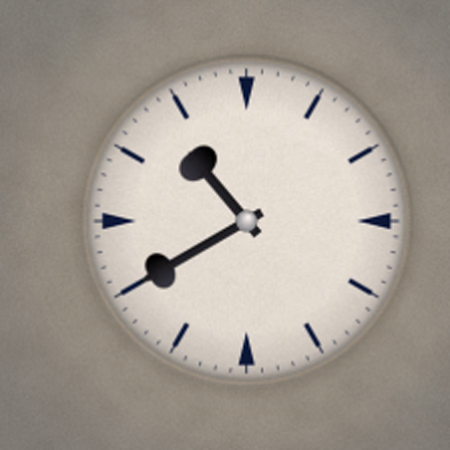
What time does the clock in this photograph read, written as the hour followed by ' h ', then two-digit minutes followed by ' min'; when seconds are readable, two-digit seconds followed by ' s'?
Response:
10 h 40 min
